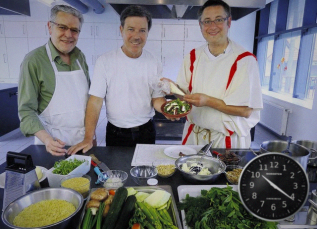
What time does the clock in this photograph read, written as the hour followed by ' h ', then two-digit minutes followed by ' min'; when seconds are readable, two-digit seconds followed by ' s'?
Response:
10 h 21 min
